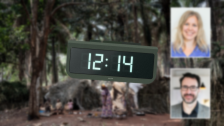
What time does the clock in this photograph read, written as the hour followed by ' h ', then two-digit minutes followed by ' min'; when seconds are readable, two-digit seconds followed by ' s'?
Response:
12 h 14 min
